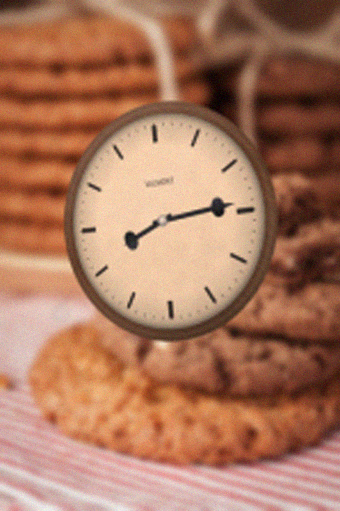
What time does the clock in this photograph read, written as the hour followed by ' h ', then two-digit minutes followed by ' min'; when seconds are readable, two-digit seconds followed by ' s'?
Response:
8 h 14 min
